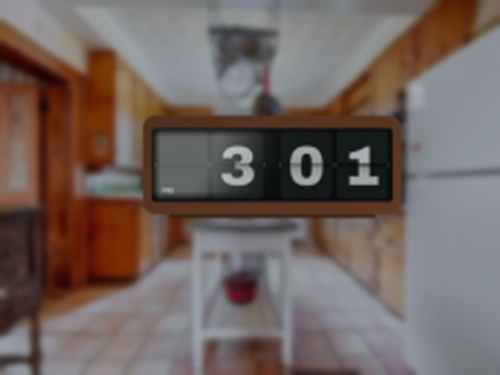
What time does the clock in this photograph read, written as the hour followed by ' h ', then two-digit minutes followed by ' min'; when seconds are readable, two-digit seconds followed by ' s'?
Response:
3 h 01 min
